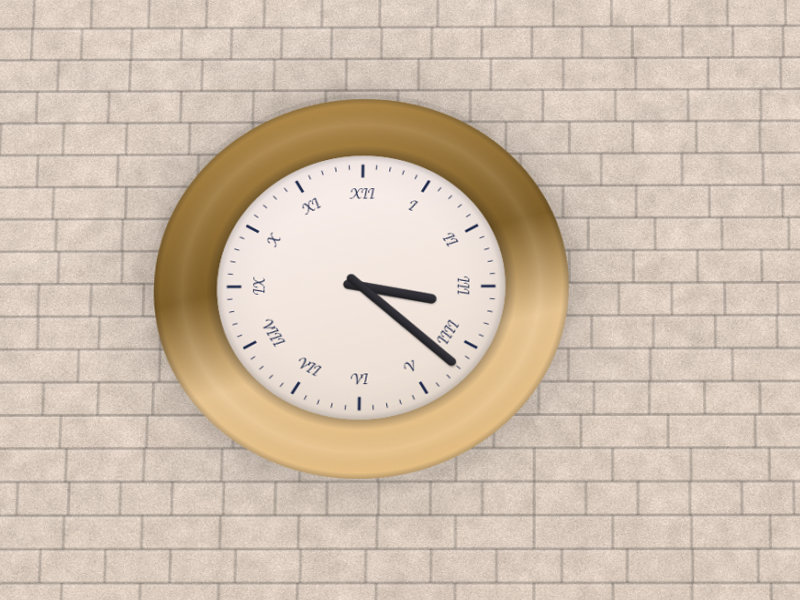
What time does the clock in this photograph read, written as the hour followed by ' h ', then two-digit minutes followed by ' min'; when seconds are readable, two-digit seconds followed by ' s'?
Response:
3 h 22 min
